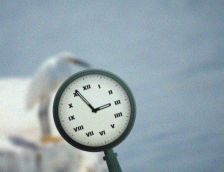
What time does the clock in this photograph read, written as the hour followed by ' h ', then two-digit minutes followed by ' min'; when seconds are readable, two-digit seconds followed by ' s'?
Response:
2 h 56 min
